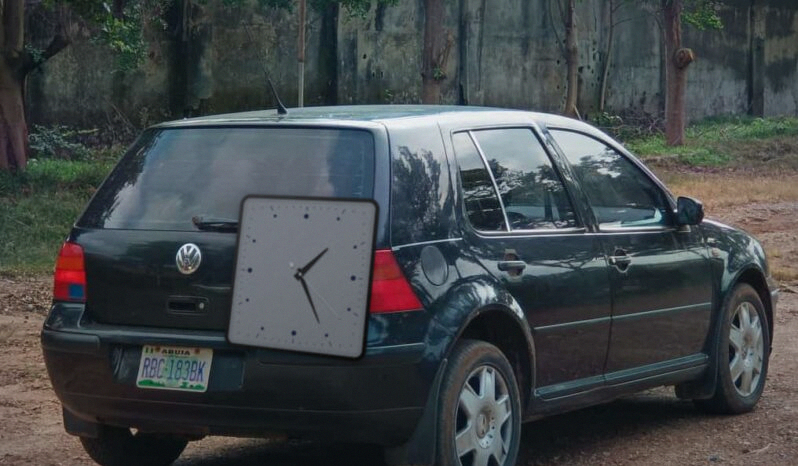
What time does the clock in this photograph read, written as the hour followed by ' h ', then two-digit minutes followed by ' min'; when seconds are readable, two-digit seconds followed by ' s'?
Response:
1 h 25 min 22 s
